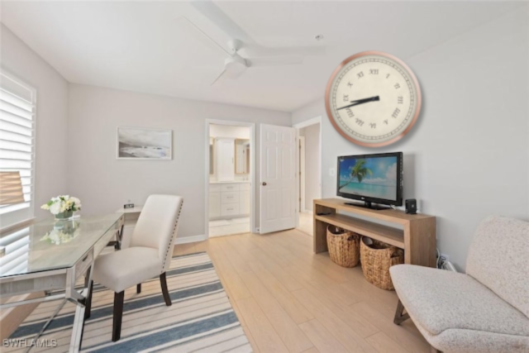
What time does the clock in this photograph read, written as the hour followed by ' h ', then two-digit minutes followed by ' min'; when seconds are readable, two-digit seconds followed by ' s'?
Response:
8 h 42 min
